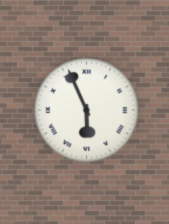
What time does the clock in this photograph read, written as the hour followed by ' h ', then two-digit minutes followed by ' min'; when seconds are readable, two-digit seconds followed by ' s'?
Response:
5 h 56 min
